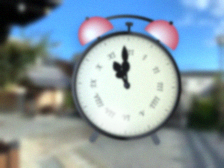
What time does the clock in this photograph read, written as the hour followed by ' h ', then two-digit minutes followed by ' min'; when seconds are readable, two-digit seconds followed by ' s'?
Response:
10 h 59 min
